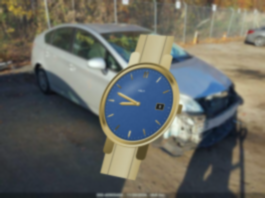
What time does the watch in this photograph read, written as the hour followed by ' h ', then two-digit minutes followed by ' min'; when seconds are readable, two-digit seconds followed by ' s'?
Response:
8 h 48 min
